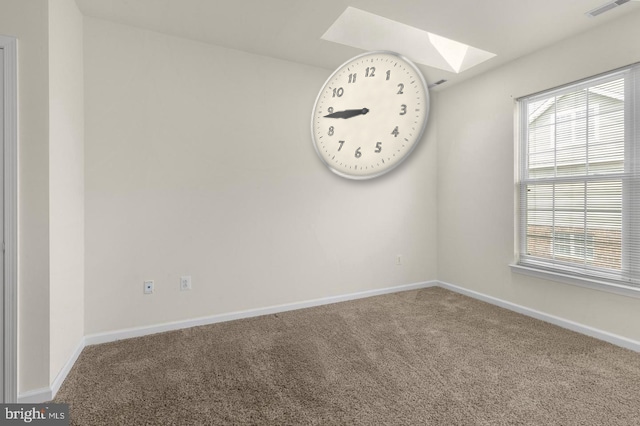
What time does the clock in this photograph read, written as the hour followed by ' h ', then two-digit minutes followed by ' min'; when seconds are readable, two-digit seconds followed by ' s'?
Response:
8 h 44 min
